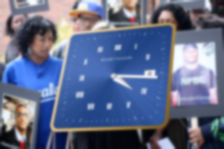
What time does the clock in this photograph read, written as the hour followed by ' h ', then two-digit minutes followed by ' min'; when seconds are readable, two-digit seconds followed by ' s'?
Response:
4 h 16 min
